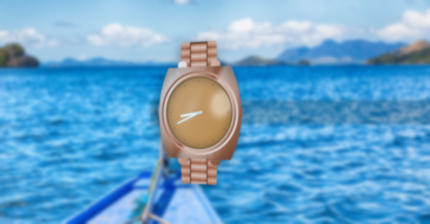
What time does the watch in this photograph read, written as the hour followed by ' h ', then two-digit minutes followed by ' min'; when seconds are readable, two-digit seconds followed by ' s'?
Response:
8 h 41 min
